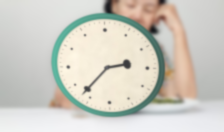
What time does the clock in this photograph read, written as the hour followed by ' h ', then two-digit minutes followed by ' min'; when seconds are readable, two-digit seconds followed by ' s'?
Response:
2 h 37 min
